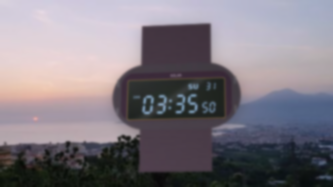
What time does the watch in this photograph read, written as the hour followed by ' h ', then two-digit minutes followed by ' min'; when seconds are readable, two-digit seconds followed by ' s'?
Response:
3 h 35 min
